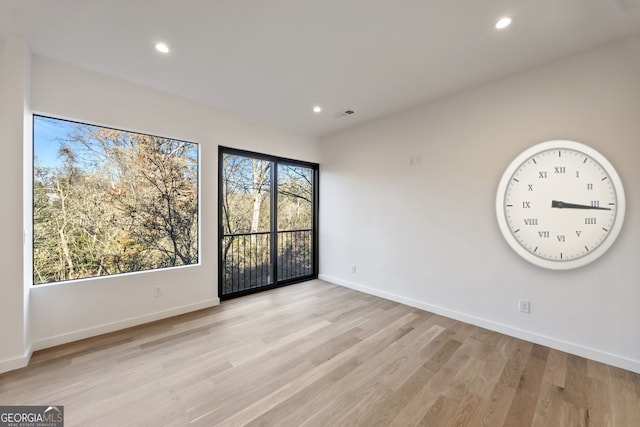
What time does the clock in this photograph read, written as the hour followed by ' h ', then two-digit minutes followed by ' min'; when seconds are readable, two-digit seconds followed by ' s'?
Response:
3 h 16 min
